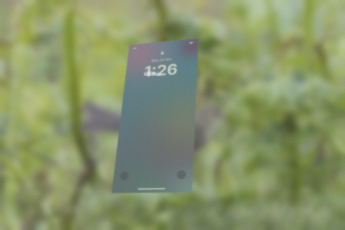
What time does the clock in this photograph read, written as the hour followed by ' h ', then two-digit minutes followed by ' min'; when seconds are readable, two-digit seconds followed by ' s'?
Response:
1 h 26 min
